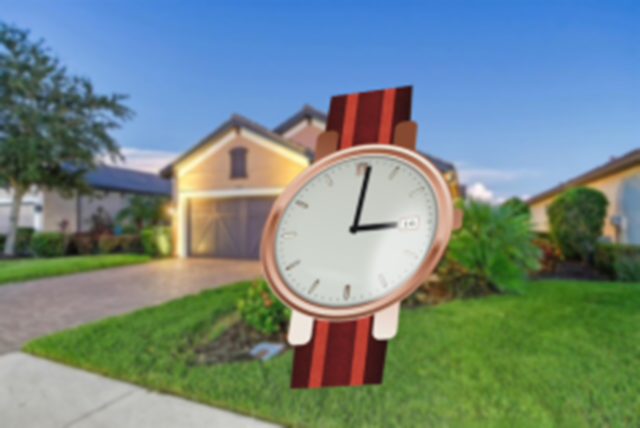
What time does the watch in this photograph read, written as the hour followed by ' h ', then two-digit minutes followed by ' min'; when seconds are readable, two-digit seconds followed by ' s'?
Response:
3 h 01 min
